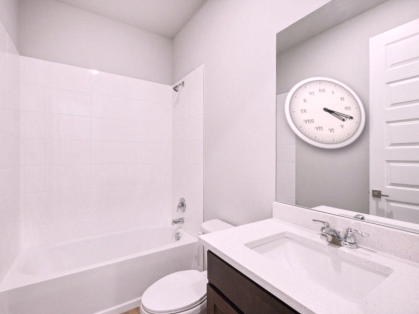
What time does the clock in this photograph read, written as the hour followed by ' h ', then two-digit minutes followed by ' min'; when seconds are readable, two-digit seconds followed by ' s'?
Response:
4 h 19 min
